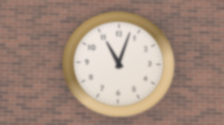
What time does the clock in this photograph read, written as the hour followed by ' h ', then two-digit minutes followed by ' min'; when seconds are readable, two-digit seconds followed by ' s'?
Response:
11 h 03 min
